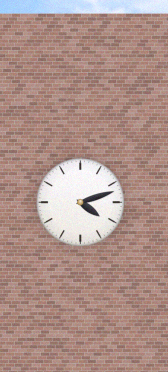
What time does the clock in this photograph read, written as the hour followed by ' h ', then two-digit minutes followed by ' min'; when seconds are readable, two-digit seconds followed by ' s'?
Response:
4 h 12 min
